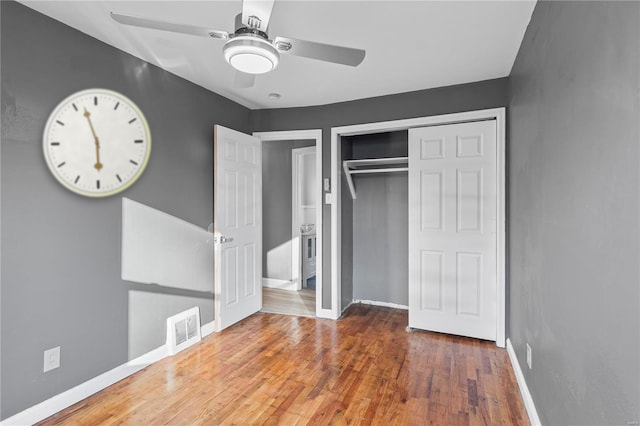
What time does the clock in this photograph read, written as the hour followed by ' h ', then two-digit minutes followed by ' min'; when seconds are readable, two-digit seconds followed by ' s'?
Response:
5 h 57 min
